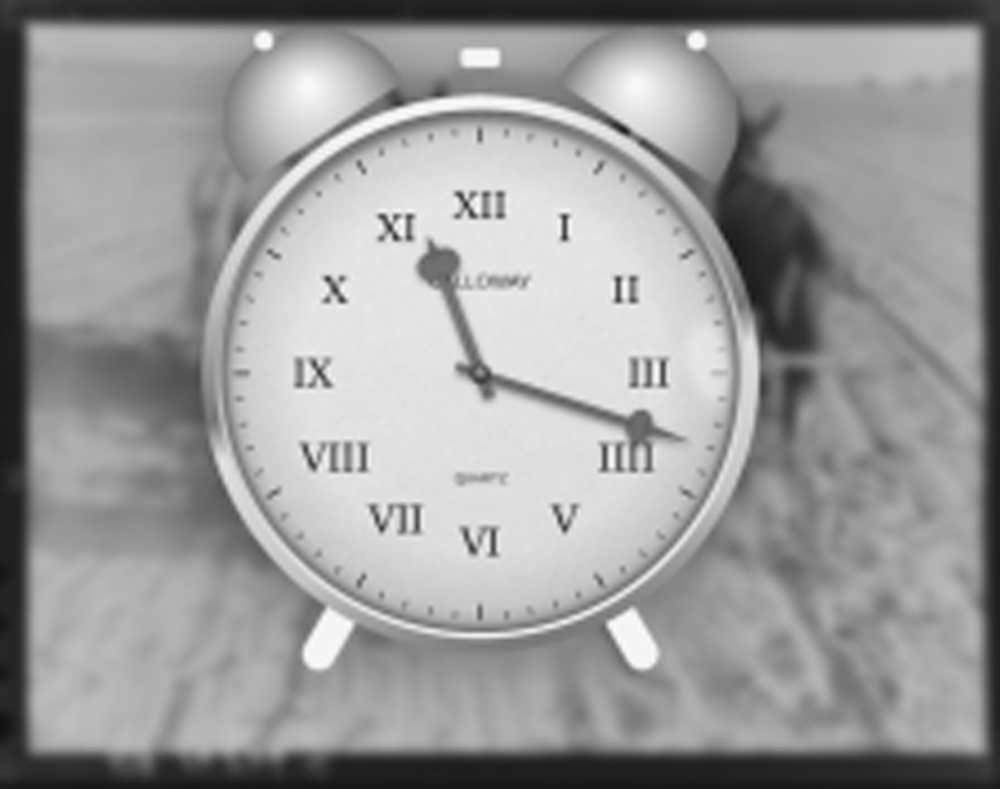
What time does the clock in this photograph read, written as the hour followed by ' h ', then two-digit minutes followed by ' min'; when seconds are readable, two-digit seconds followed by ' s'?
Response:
11 h 18 min
